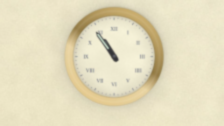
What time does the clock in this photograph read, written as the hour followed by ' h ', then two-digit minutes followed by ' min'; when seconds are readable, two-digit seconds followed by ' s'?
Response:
10 h 54 min
